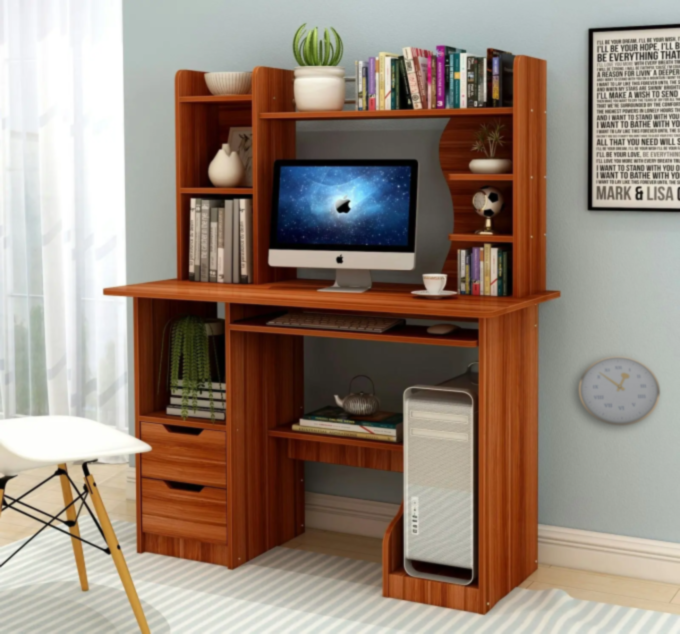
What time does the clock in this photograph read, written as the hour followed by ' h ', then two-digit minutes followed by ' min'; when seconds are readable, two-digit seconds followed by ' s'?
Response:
12 h 52 min
